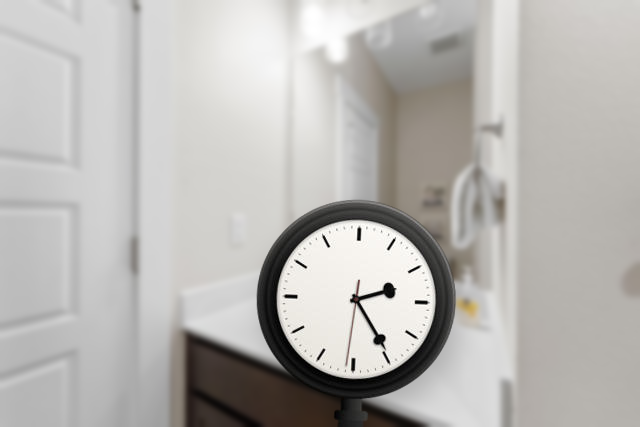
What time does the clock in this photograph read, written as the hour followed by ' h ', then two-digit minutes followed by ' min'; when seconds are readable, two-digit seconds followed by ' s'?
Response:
2 h 24 min 31 s
